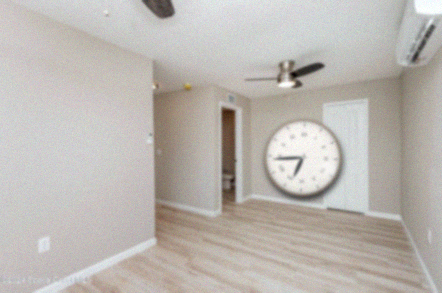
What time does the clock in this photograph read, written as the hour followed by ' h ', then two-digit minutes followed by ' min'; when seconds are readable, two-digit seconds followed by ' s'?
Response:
6 h 44 min
